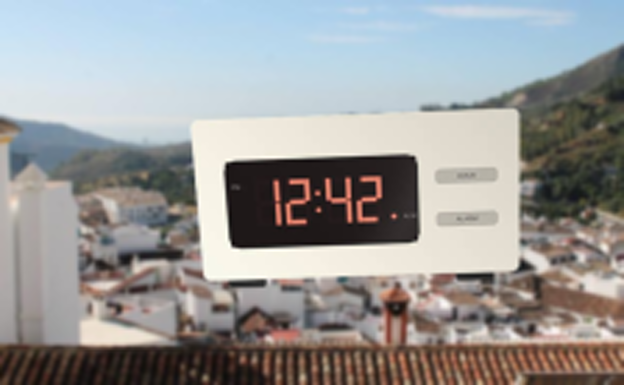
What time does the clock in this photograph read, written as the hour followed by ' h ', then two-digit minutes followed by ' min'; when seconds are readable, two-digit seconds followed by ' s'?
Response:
12 h 42 min
